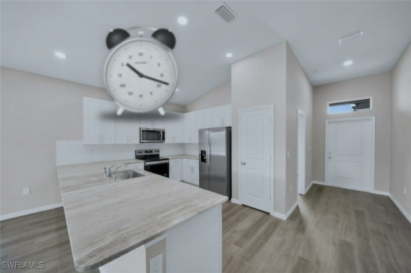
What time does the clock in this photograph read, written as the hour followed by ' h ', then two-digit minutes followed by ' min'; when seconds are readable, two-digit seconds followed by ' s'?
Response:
10 h 18 min
